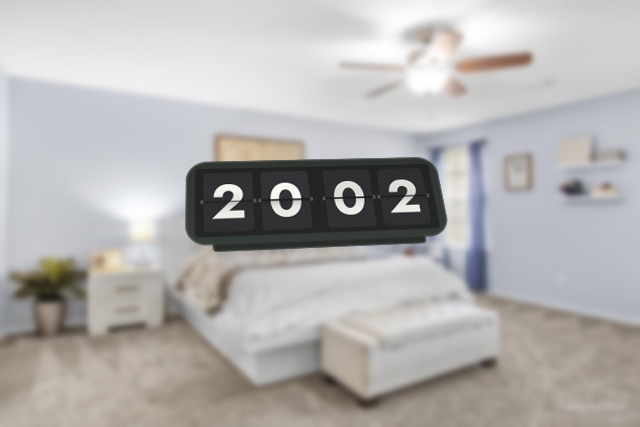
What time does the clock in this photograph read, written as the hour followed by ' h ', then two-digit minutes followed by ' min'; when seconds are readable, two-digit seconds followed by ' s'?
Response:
20 h 02 min
